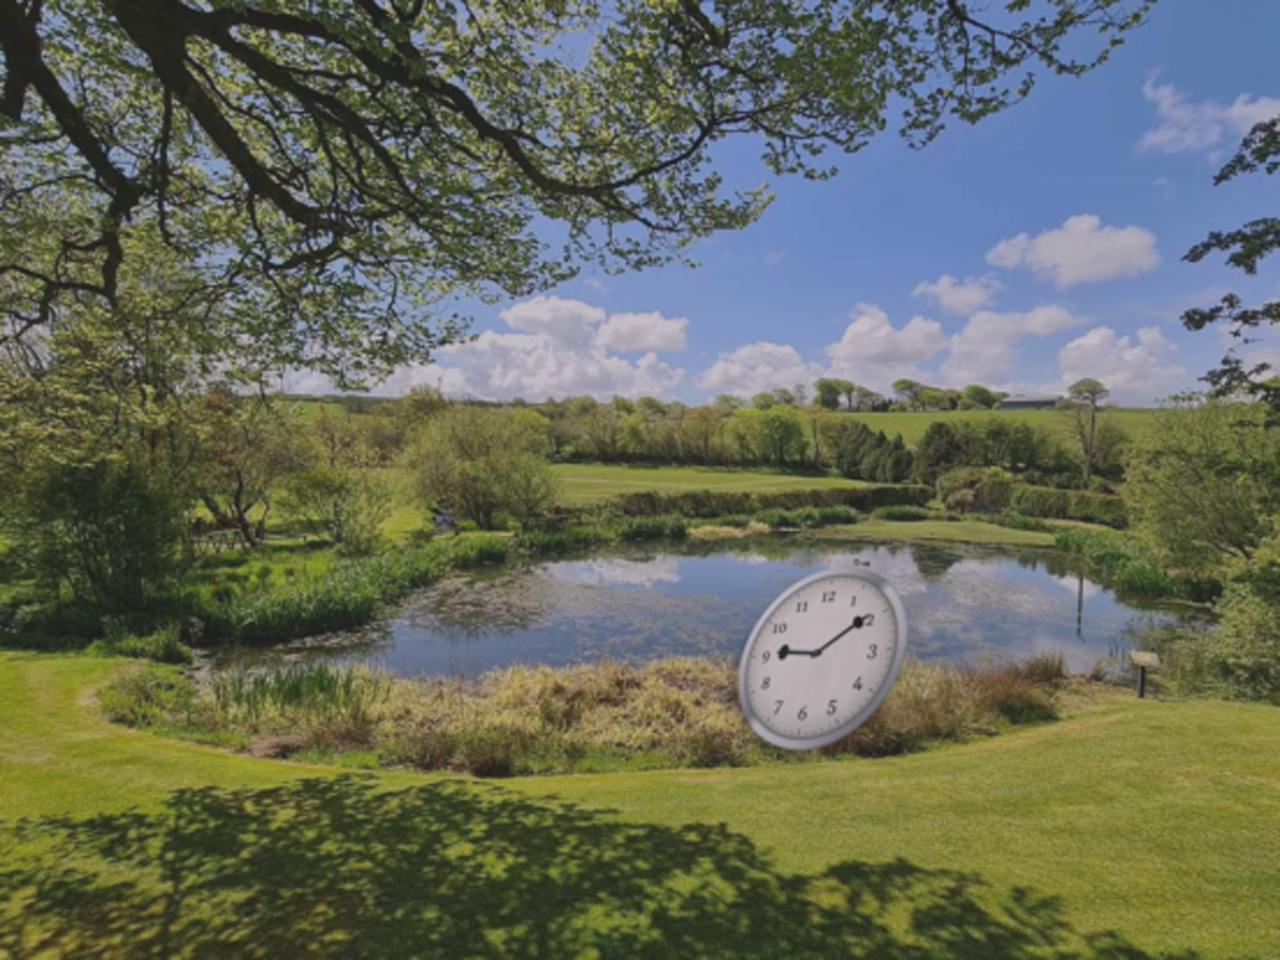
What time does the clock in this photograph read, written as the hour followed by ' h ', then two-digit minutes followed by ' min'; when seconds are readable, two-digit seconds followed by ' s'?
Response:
9 h 09 min
